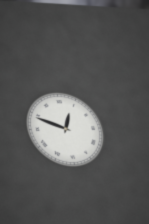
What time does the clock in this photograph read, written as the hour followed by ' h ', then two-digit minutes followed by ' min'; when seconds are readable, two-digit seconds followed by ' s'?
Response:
12 h 49 min
